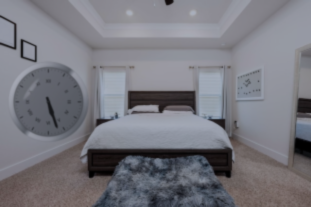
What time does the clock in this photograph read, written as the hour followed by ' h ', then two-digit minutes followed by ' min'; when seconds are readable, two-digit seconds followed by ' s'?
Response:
5 h 27 min
